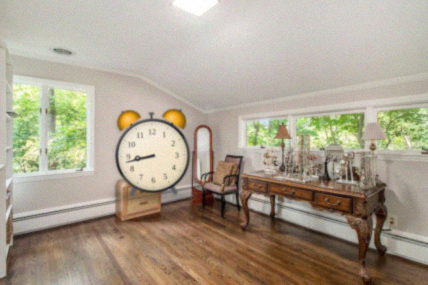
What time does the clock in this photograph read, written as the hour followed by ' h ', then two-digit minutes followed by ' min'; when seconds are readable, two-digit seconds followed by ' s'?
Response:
8 h 43 min
